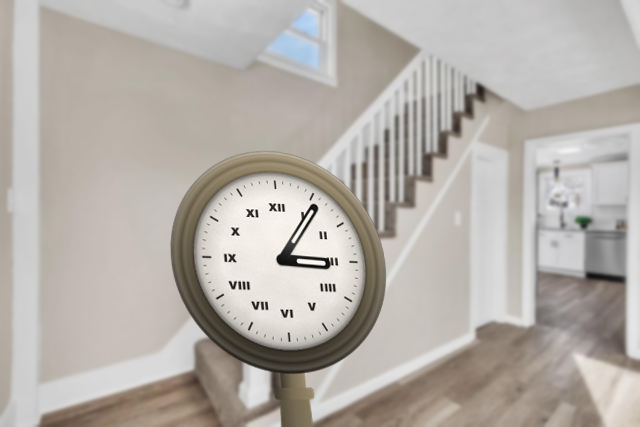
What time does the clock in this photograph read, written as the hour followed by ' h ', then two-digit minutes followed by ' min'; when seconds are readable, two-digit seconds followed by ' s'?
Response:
3 h 06 min
